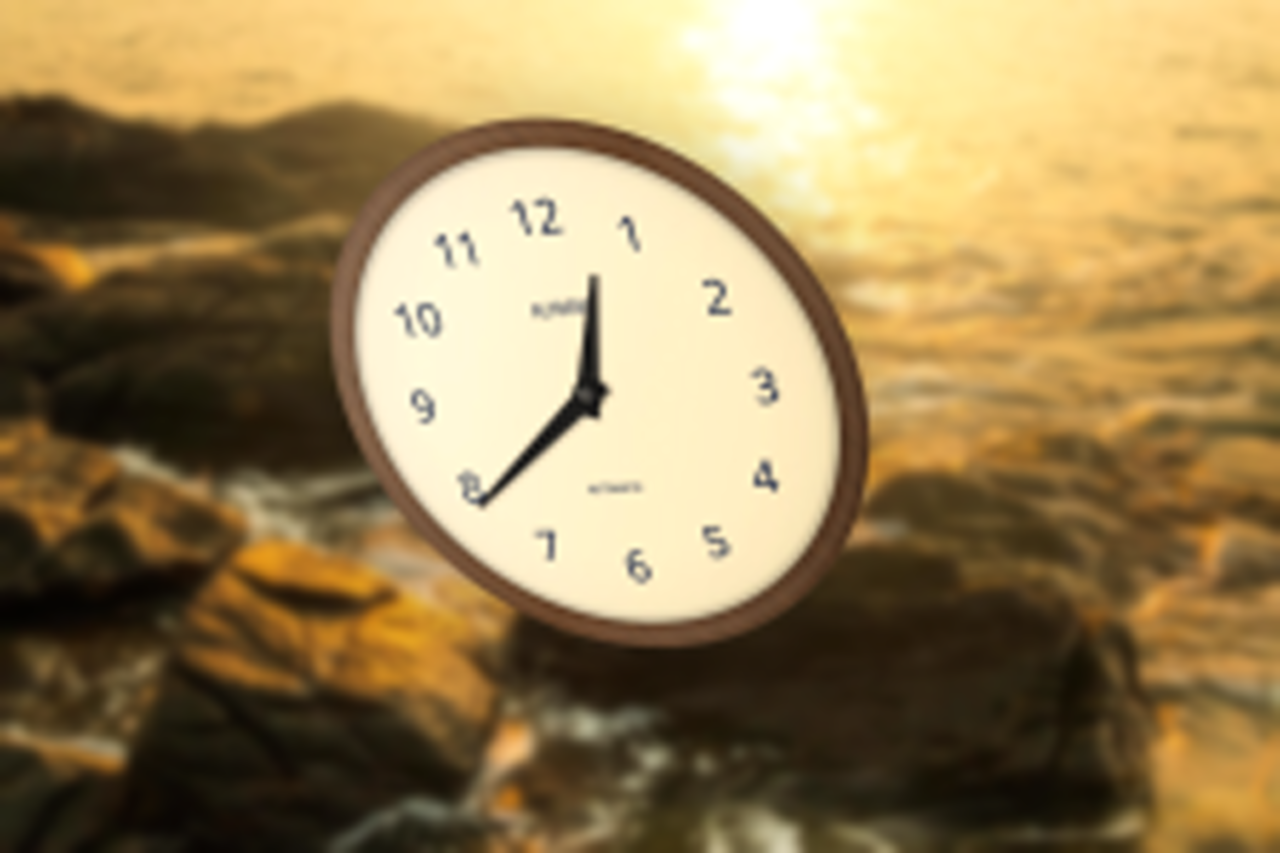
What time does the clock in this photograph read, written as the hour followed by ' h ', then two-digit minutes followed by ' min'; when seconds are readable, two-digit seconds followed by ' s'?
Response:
12 h 39 min
